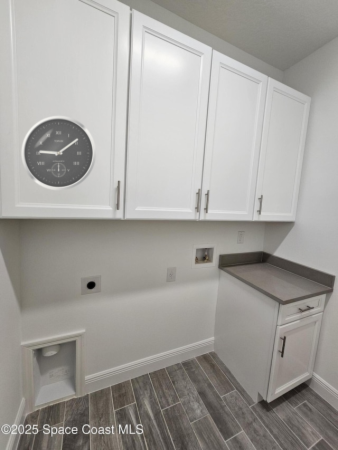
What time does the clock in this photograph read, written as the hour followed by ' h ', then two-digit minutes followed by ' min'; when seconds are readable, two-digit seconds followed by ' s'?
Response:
9 h 09 min
